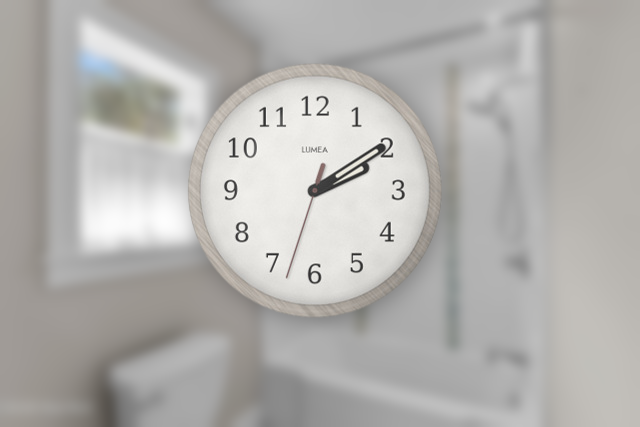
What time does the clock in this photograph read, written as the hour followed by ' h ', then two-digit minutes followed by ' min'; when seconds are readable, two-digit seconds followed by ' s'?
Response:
2 h 09 min 33 s
